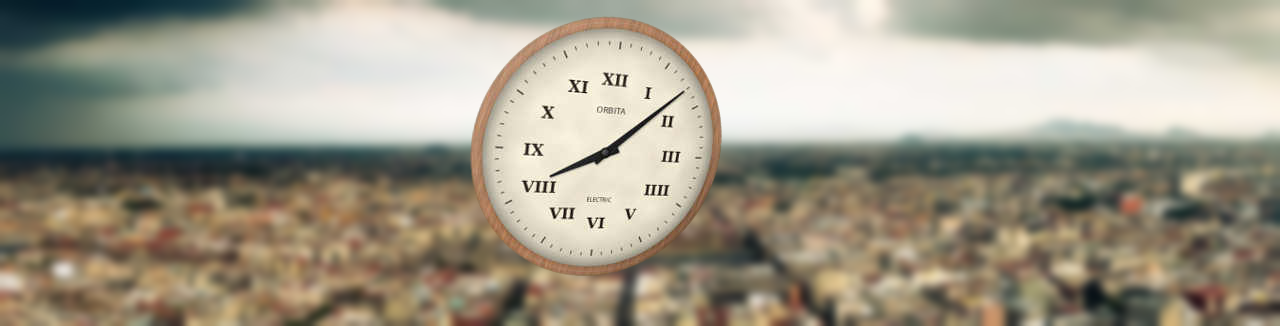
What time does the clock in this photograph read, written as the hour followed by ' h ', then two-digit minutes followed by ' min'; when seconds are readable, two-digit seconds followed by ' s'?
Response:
8 h 08 min
